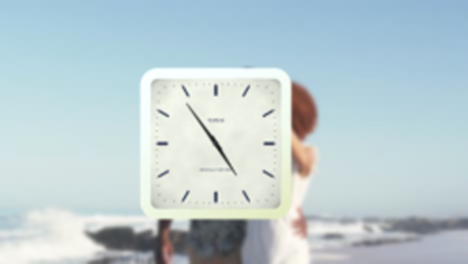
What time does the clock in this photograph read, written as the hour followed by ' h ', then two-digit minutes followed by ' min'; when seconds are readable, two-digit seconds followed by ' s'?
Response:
4 h 54 min
